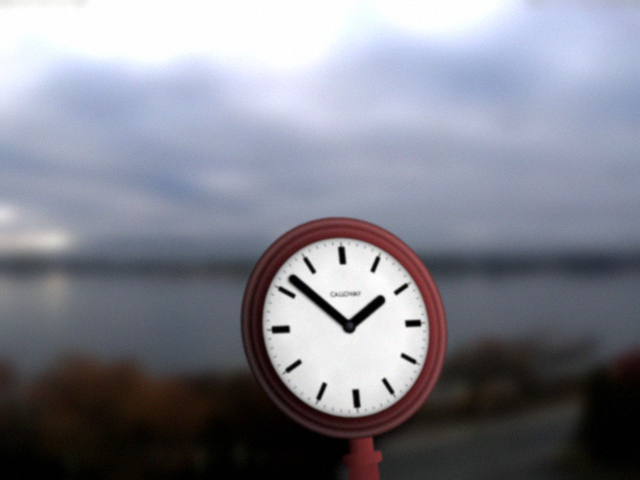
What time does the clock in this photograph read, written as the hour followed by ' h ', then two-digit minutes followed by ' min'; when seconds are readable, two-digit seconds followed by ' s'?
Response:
1 h 52 min
